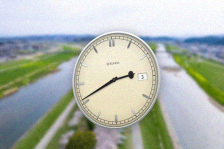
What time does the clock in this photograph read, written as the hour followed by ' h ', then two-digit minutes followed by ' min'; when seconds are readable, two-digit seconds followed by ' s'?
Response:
2 h 41 min
